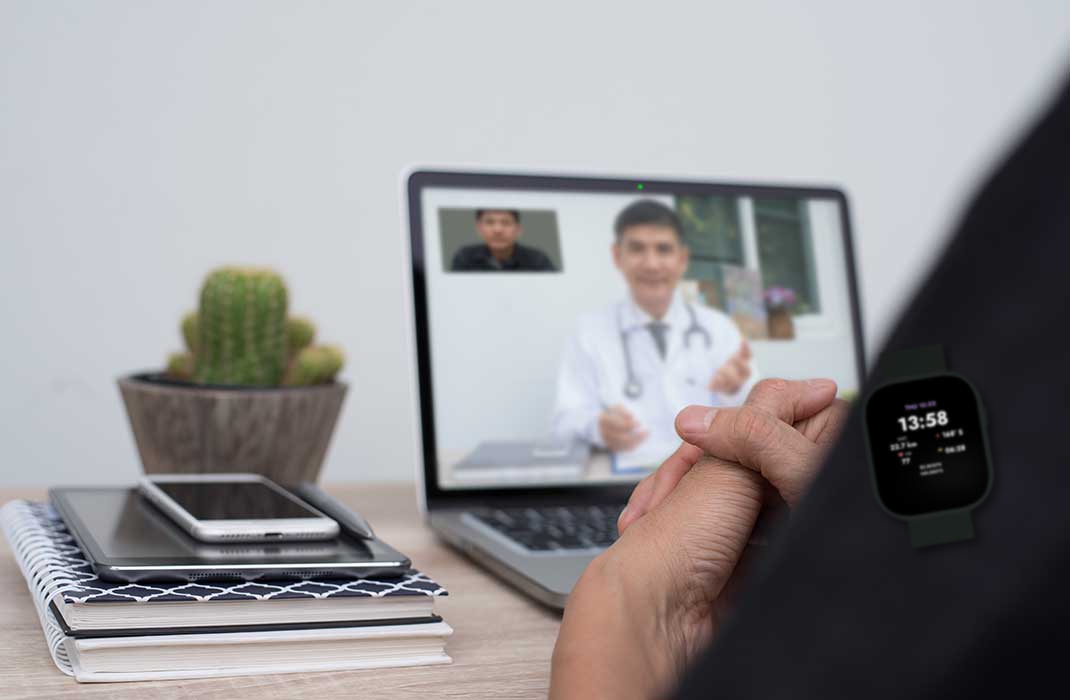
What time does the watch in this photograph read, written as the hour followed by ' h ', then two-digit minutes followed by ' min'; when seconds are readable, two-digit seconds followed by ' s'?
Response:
13 h 58 min
